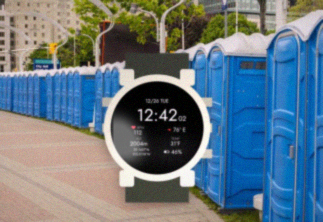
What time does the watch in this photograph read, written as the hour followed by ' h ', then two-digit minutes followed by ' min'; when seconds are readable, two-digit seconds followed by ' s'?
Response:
12 h 42 min
